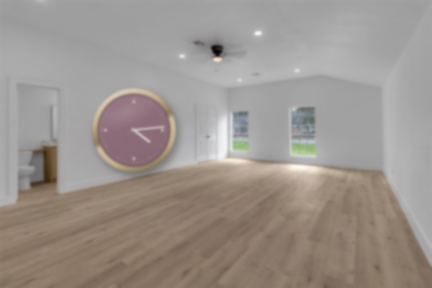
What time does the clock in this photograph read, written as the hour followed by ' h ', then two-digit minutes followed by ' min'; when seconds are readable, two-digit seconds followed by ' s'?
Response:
4 h 14 min
